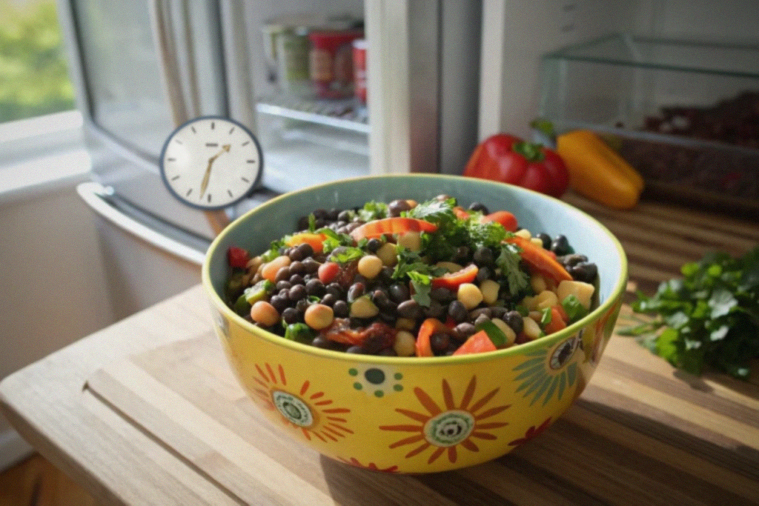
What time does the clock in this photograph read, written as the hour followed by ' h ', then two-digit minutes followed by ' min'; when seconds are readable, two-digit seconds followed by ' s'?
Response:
1 h 32 min
